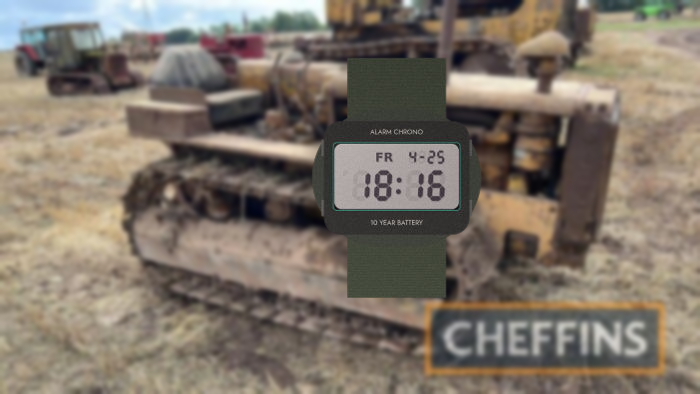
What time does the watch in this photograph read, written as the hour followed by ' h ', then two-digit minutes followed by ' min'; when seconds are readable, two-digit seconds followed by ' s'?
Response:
18 h 16 min
